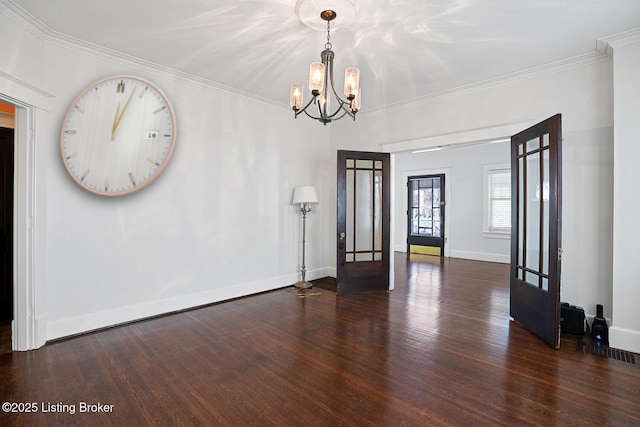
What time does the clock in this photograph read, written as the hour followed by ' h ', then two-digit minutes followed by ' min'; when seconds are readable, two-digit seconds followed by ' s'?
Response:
12 h 03 min
